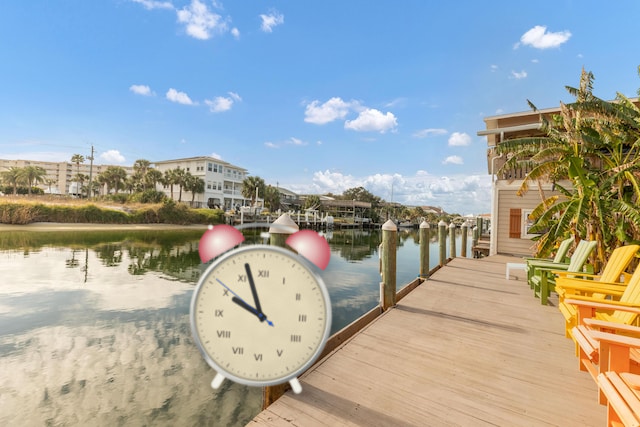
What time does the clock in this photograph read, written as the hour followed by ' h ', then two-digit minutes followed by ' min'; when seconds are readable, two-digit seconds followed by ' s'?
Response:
9 h 56 min 51 s
